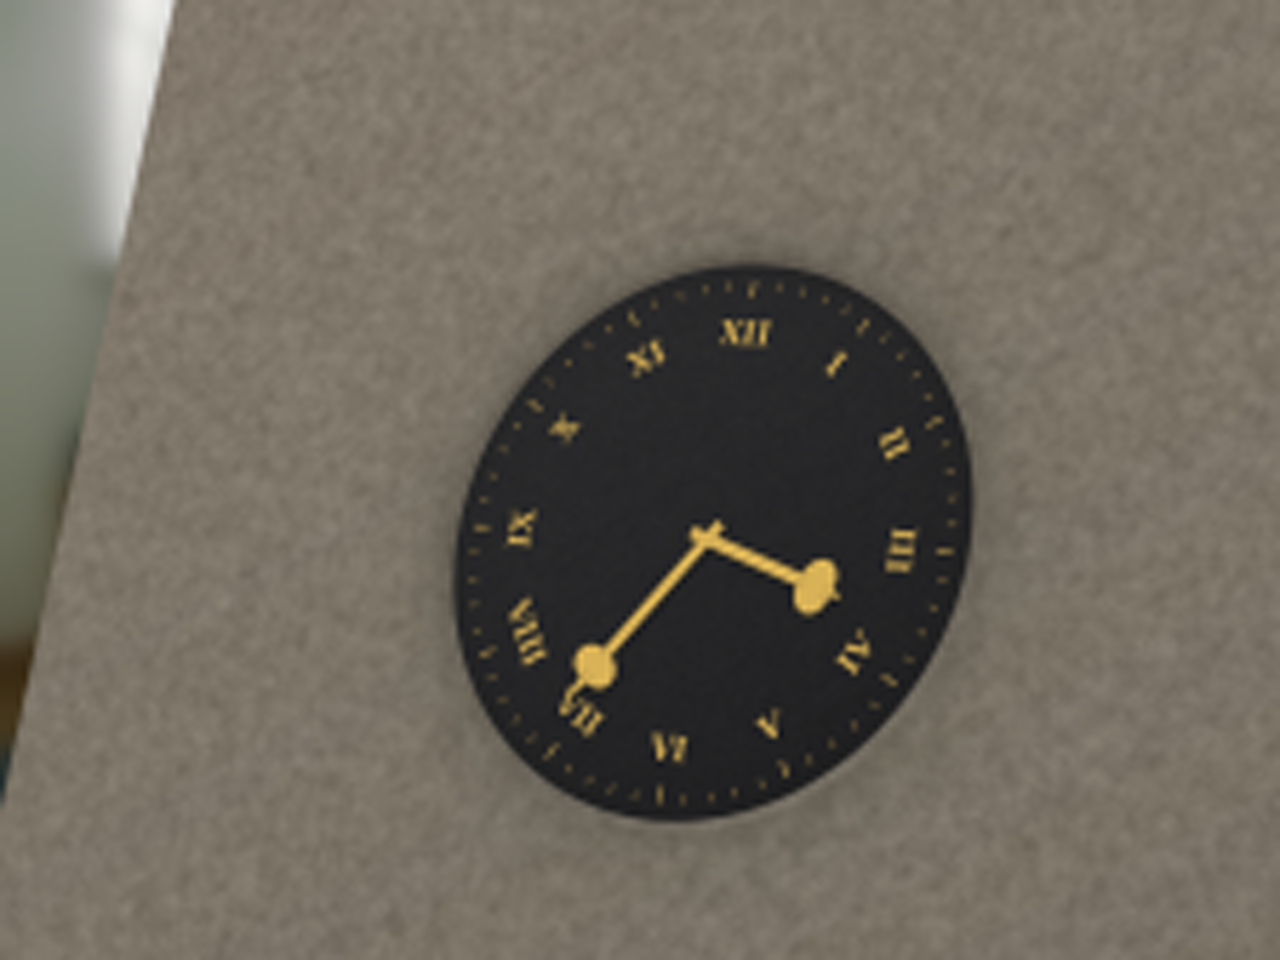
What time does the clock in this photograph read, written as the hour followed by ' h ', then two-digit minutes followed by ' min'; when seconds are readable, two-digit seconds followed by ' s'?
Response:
3 h 36 min
